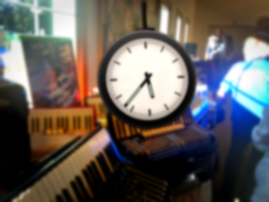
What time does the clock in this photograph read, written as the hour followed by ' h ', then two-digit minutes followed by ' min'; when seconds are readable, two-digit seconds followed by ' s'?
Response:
5 h 37 min
